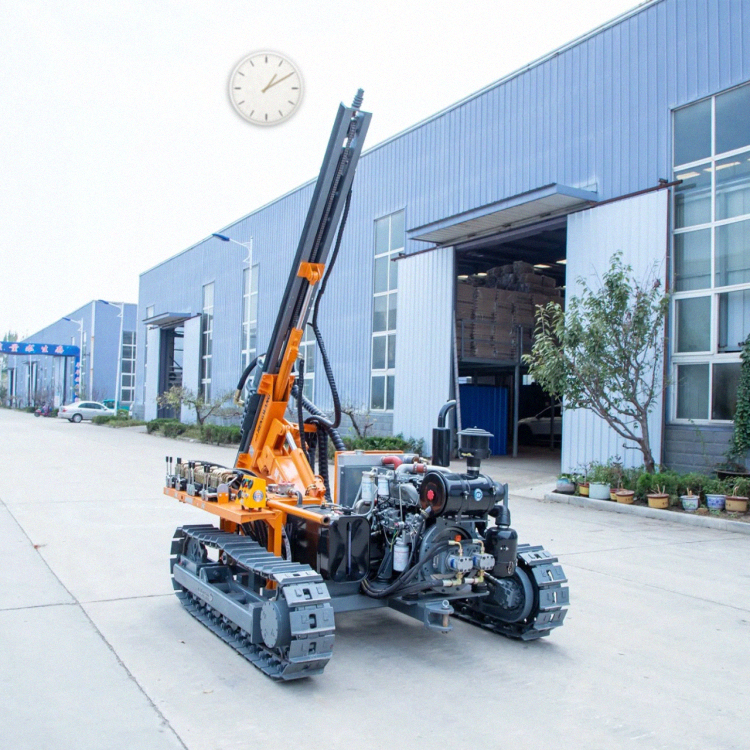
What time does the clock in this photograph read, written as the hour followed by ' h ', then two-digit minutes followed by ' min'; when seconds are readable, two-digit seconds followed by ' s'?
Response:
1 h 10 min
